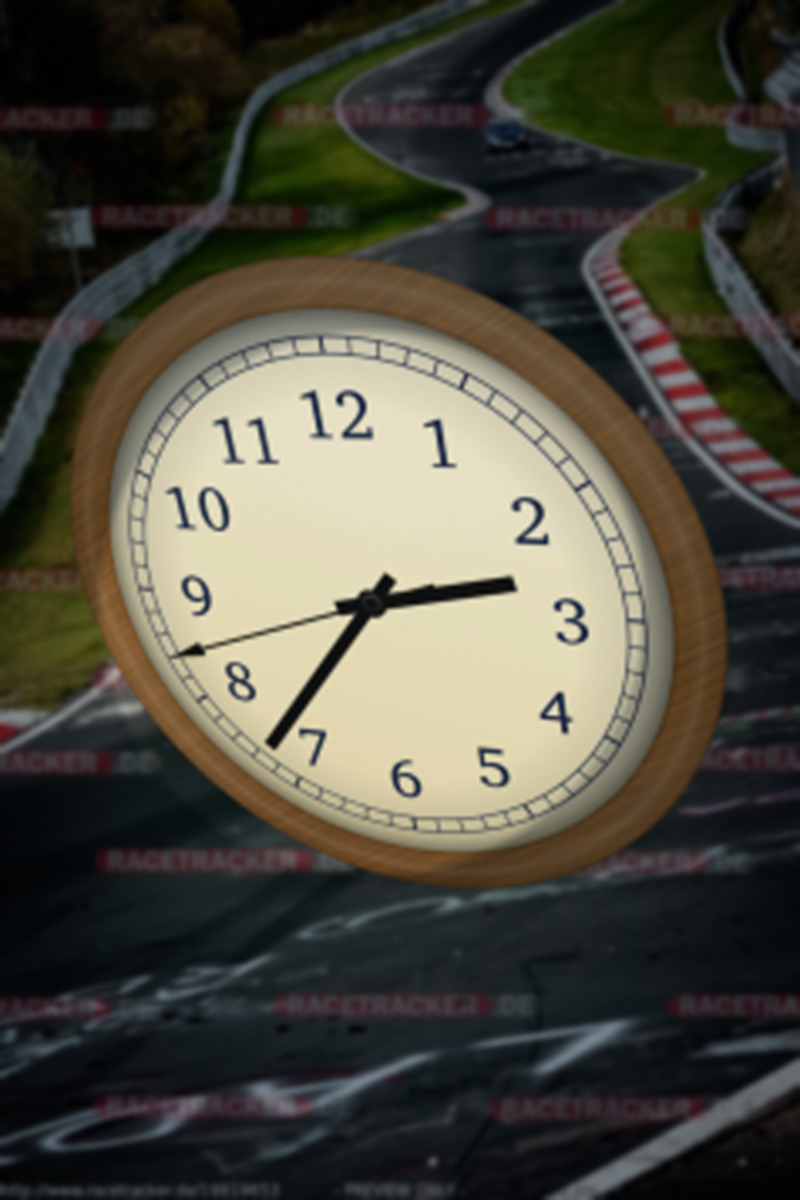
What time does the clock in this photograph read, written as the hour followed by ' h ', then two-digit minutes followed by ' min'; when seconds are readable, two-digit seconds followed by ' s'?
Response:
2 h 36 min 42 s
